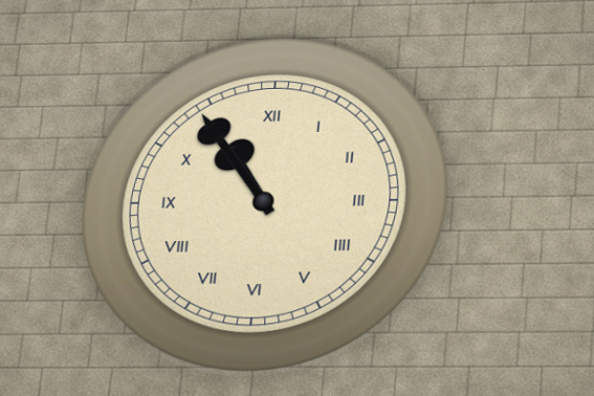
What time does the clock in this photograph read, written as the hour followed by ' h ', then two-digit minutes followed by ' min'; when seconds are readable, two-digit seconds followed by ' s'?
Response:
10 h 54 min
